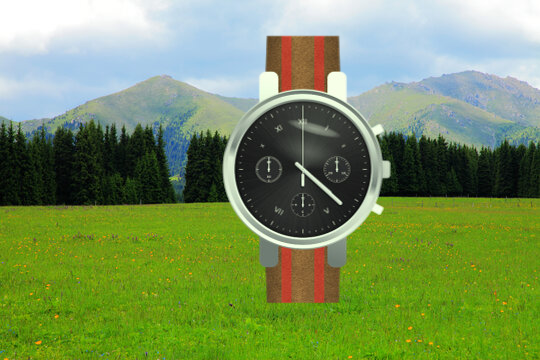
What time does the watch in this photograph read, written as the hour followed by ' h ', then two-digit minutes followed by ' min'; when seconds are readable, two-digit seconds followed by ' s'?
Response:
4 h 22 min
